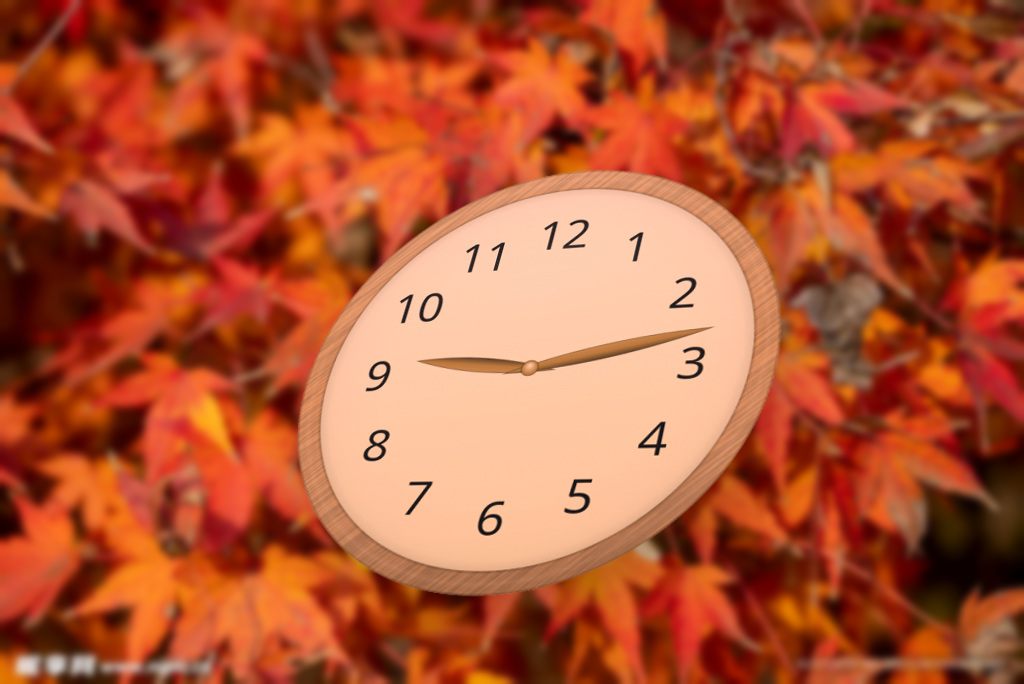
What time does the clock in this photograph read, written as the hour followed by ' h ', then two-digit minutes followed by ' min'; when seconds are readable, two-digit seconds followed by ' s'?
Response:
9 h 13 min
